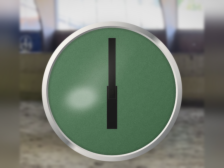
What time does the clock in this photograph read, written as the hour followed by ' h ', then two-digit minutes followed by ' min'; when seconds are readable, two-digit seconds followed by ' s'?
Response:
6 h 00 min
